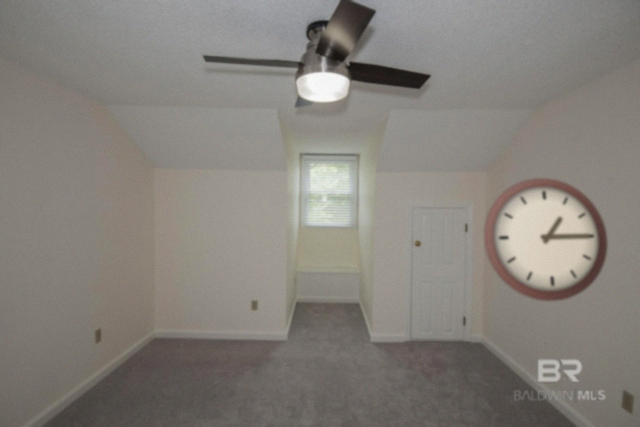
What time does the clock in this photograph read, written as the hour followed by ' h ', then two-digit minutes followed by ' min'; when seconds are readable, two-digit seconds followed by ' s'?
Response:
1 h 15 min
